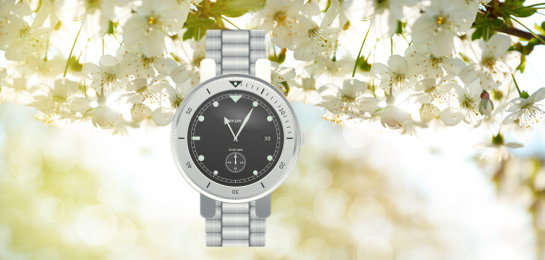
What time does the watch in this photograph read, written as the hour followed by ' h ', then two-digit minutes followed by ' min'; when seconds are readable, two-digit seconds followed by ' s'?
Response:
11 h 05 min
